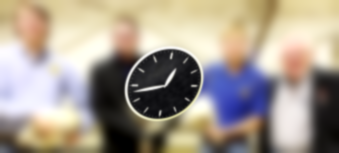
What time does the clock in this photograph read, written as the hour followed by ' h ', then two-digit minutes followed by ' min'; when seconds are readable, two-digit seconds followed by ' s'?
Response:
12 h 43 min
